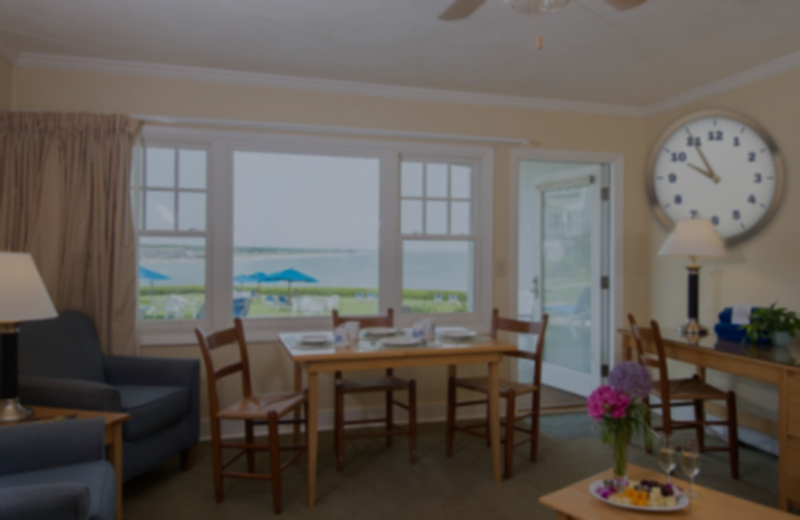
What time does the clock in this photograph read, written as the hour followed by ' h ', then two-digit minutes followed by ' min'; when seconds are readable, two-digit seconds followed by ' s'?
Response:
9 h 55 min
